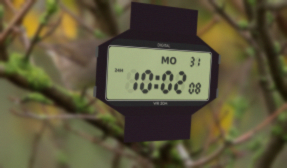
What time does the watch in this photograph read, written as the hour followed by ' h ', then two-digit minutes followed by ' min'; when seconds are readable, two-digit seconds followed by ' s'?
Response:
10 h 02 min 08 s
